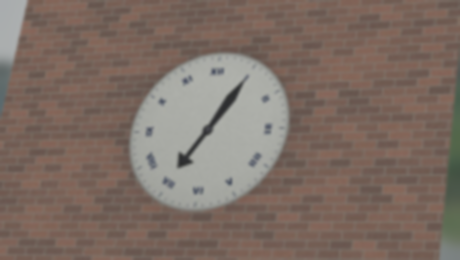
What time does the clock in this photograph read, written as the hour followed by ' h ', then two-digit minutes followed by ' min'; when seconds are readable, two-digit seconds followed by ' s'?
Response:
7 h 05 min
